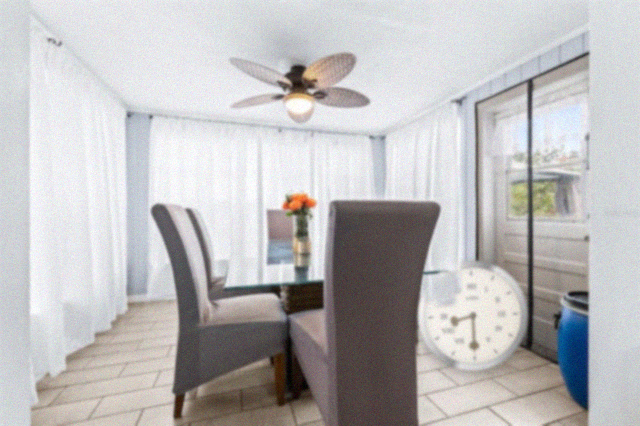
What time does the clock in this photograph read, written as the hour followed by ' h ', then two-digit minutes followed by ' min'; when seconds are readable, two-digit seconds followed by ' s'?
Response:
8 h 30 min
